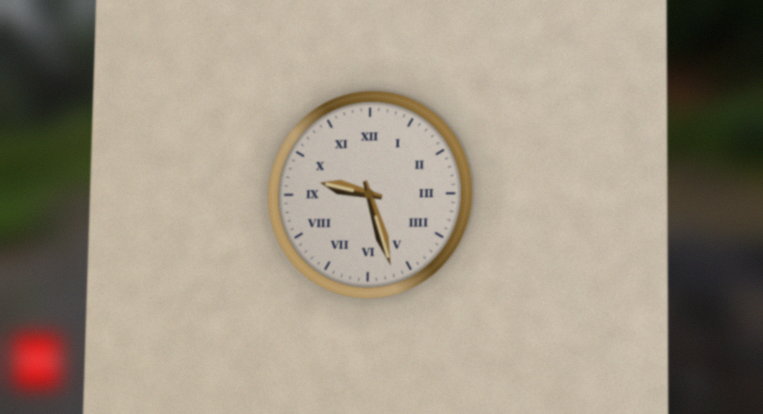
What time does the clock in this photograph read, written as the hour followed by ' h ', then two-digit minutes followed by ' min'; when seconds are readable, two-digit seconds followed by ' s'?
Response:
9 h 27 min
